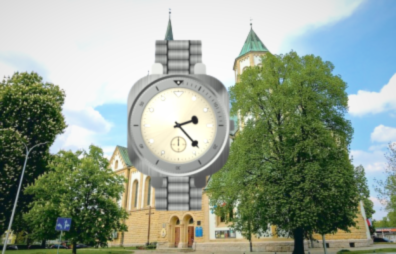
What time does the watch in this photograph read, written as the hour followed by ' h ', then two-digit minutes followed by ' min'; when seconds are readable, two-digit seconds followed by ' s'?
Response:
2 h 23 min
